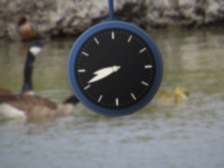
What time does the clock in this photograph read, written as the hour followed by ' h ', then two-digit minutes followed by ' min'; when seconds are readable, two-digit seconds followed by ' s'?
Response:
8 h 41 min
